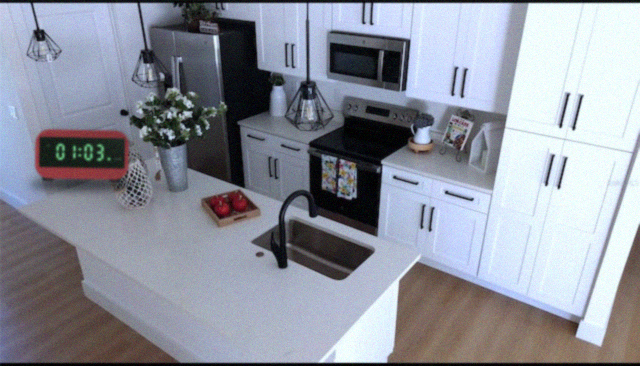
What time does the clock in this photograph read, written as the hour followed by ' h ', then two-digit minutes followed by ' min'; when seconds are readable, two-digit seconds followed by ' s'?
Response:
1 h 03 min
